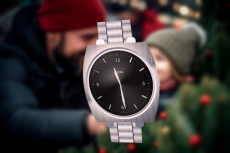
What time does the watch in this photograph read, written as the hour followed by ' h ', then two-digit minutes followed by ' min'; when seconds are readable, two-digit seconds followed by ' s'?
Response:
11 h 29 min
